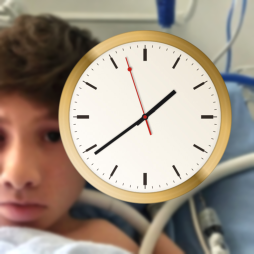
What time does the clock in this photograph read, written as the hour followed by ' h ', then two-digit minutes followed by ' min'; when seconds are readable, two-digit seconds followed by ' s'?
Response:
1 h 38 min 57 s
